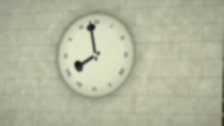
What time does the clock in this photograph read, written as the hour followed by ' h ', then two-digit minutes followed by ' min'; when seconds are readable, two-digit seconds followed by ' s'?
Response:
7 h 58 min
